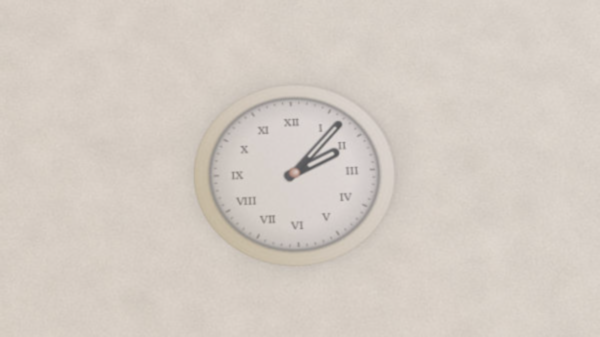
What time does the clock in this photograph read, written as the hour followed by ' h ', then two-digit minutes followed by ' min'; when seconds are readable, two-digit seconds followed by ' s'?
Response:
2 h 07 min
